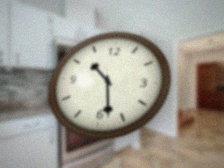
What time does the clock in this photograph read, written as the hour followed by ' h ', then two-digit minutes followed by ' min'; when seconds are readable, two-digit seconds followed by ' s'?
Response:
10 h 28 min
